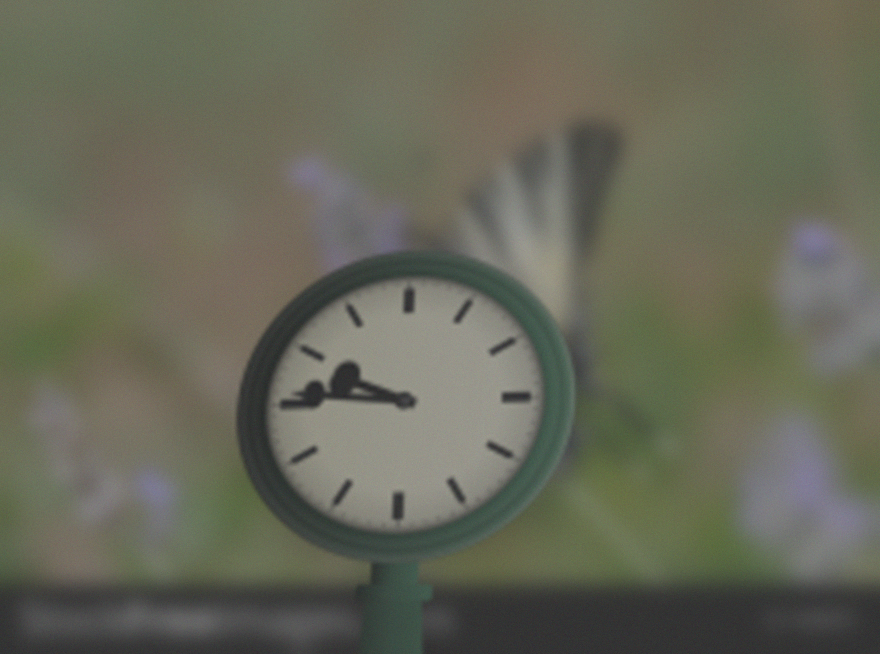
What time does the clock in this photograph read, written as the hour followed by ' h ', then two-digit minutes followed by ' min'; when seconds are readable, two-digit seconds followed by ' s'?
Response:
9 h 46 min
